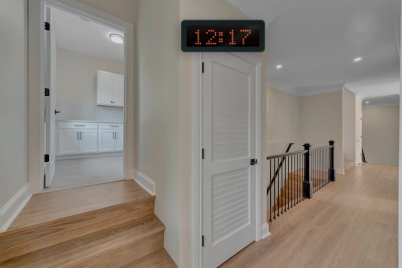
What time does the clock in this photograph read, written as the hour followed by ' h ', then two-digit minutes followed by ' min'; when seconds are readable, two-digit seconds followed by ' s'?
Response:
12 h 17 min
